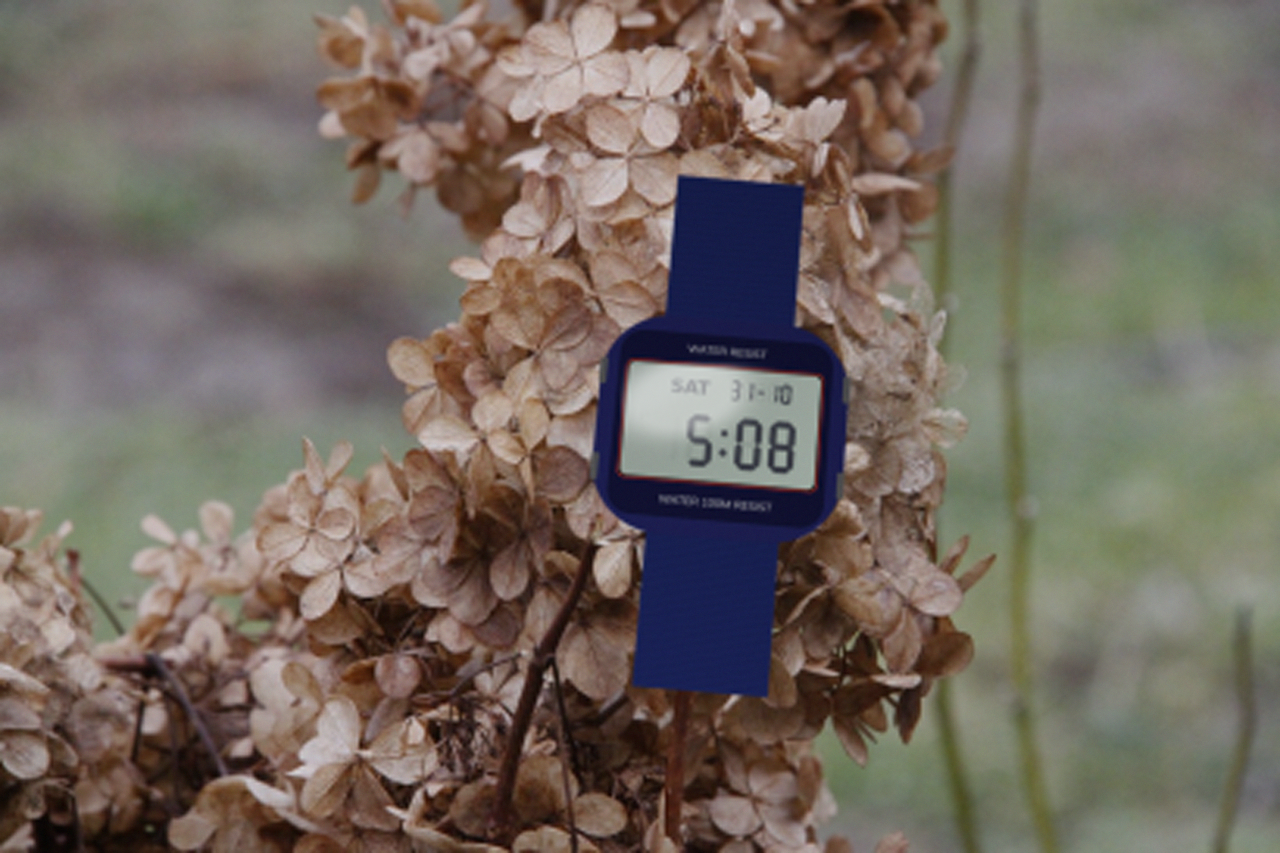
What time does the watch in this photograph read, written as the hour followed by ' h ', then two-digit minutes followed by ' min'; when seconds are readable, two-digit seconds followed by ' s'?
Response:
5 h 08 min
